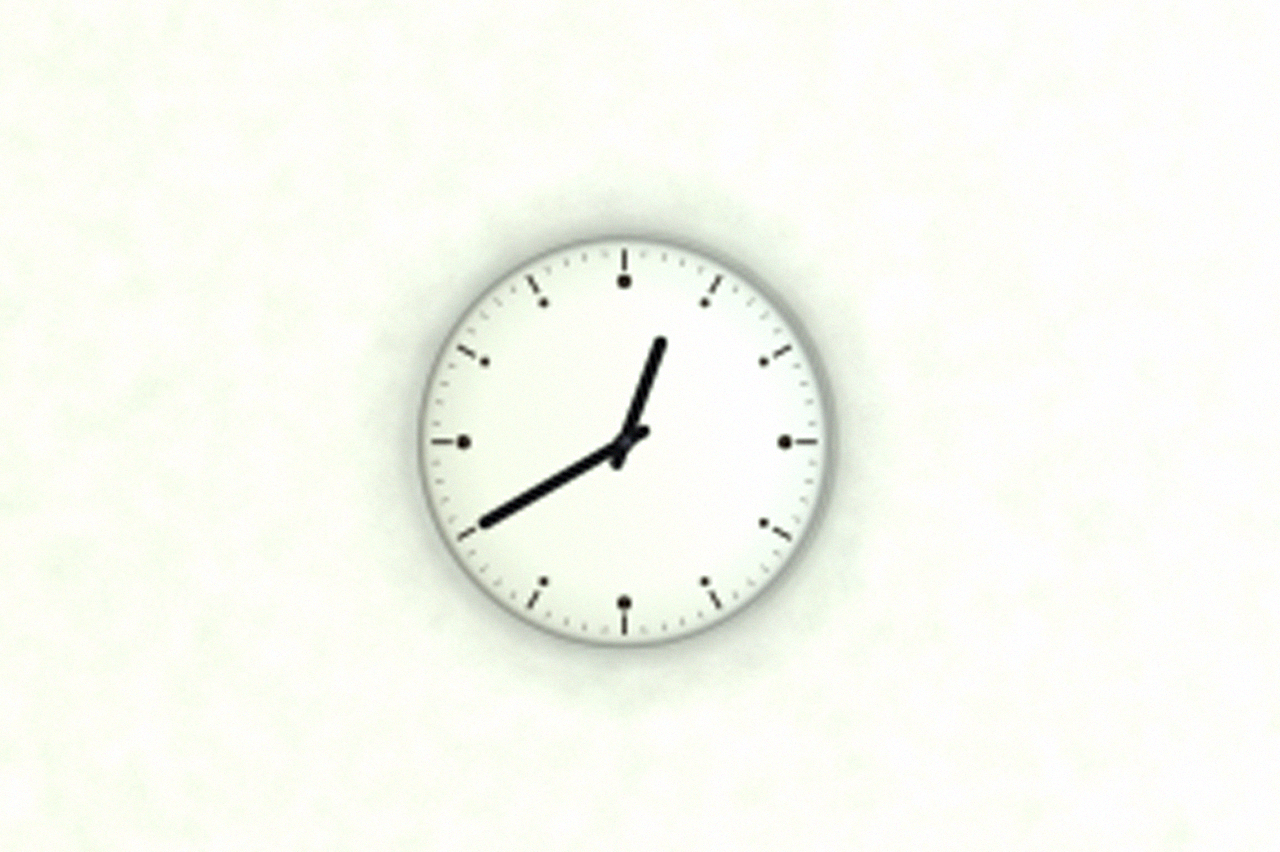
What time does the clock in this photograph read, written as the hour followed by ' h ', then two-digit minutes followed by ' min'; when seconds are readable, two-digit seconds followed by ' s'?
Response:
12 h 40 min
